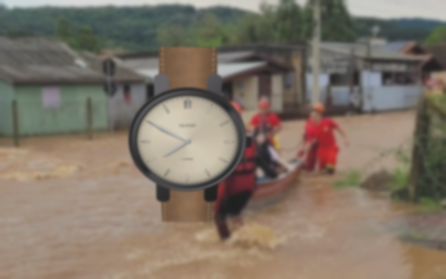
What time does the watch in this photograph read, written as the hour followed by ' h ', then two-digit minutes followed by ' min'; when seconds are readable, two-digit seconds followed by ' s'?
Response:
7 h 50 min
